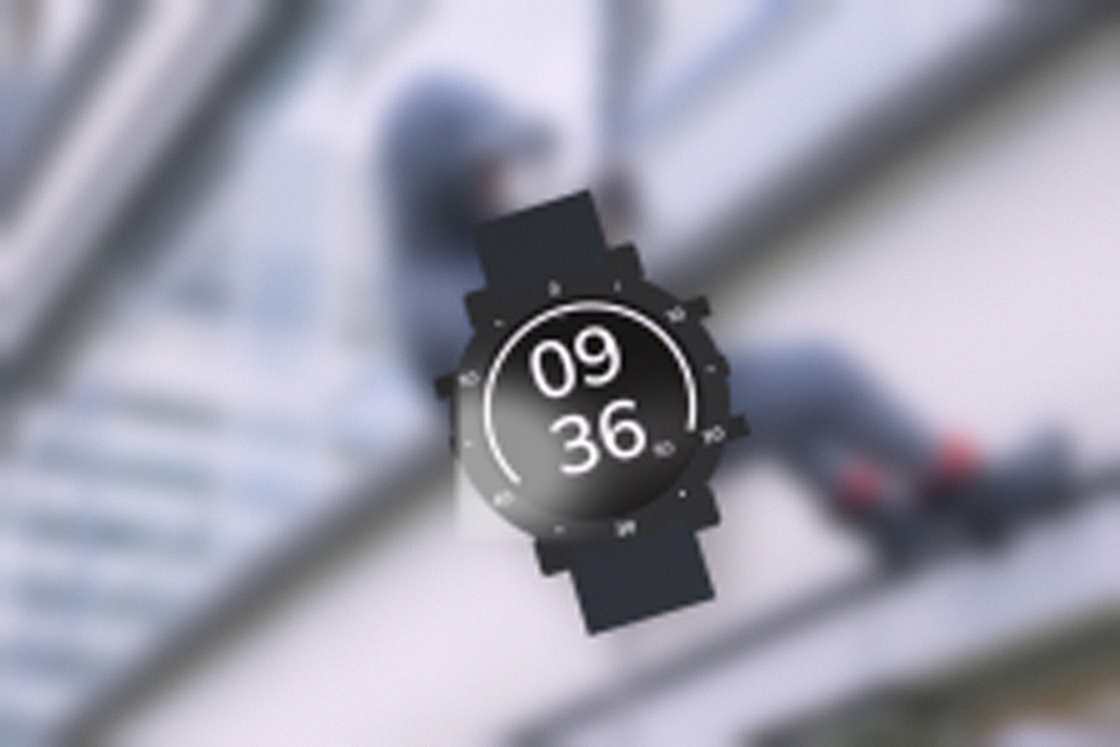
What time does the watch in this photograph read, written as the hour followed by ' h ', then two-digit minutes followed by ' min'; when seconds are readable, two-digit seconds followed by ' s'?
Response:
9 h 36 min
